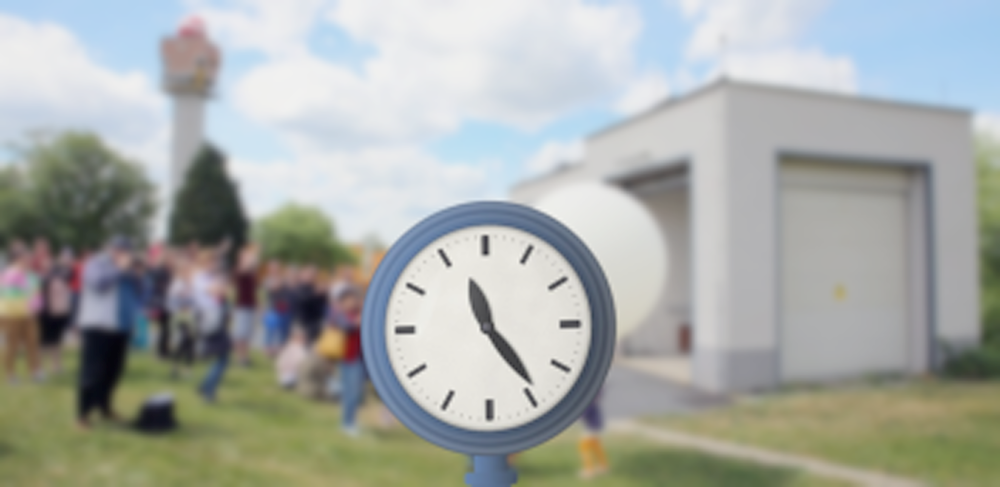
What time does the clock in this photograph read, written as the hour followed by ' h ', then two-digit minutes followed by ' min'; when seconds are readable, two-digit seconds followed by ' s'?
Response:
11 h 24 min
